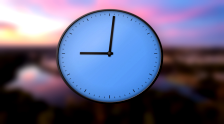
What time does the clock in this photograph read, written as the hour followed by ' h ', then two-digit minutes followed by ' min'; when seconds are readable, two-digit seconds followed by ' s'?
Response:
9 h 01 min
